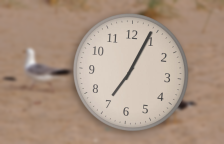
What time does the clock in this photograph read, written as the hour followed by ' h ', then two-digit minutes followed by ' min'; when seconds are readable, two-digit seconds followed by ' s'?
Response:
7 h 04 min
